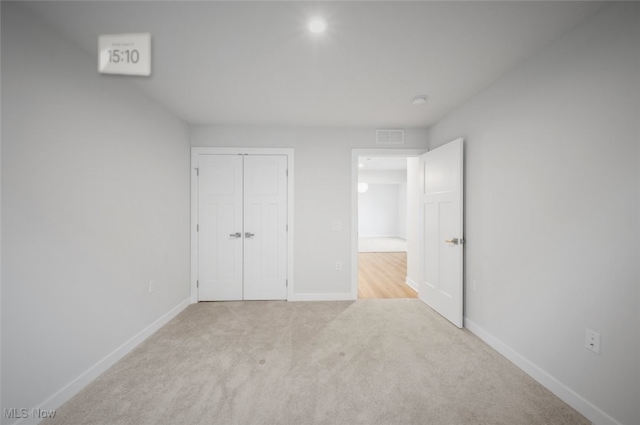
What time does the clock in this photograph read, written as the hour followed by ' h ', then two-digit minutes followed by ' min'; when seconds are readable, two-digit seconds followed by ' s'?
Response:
15 h 10 min
